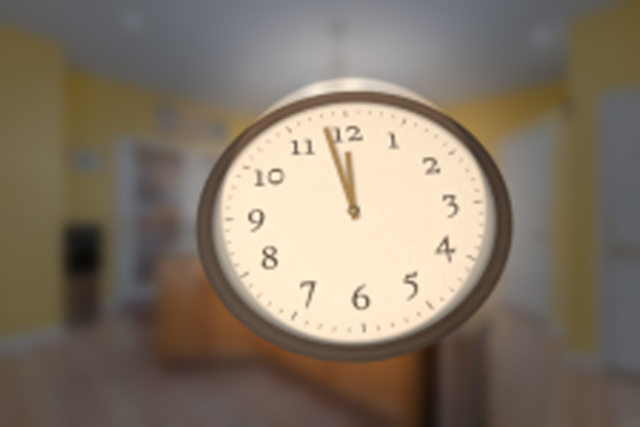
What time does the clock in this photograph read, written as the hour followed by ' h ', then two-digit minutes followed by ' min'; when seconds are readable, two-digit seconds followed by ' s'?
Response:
11 h 58 min
